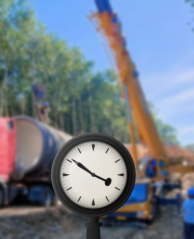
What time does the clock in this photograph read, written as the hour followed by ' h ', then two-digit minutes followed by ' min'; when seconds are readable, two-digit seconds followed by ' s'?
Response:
3 h 51 min
